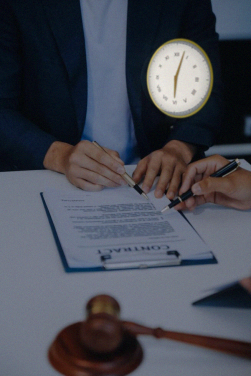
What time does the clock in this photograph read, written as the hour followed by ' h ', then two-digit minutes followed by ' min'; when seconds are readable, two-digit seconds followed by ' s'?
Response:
6 h 03 min
